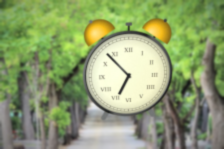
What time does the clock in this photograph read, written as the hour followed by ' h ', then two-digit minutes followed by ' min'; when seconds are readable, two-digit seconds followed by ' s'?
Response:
6 h 53 min
